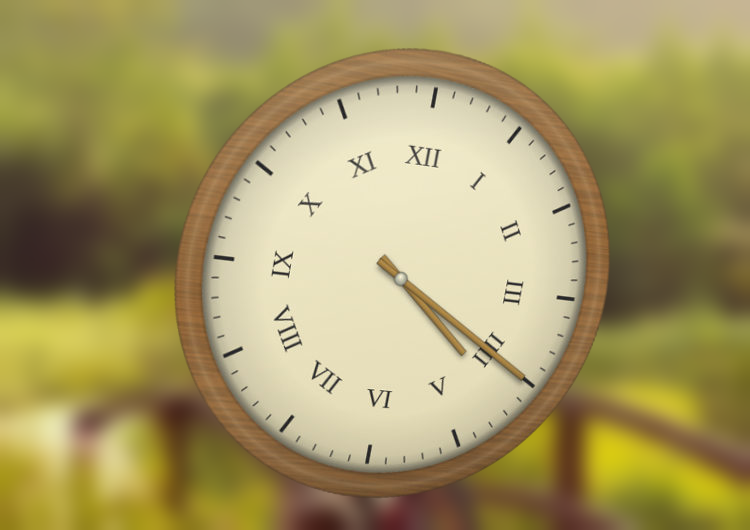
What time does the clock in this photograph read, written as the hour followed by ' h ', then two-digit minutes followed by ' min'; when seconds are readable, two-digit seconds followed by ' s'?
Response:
4 h 20 min
